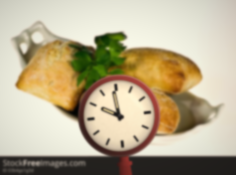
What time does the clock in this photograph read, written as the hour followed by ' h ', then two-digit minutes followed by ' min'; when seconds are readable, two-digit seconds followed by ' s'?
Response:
9 h 59 min
